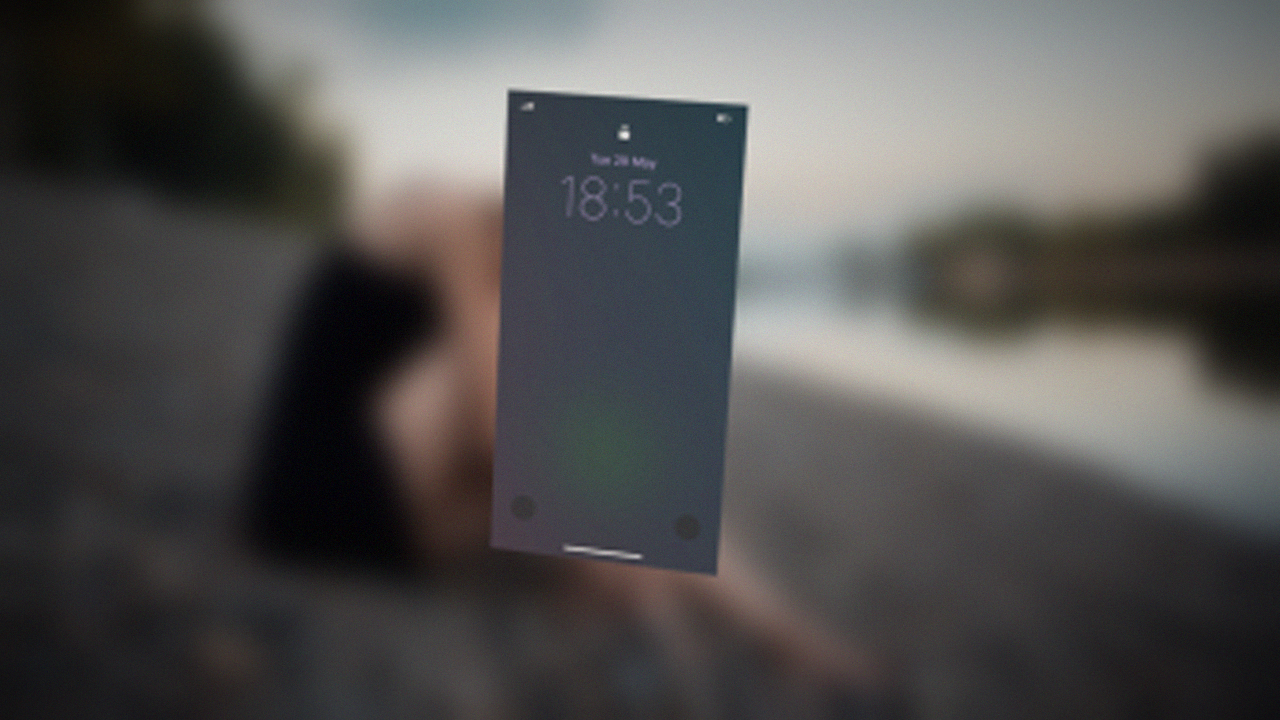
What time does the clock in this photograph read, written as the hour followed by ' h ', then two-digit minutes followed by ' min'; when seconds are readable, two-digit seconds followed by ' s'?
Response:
18 h 53 min
